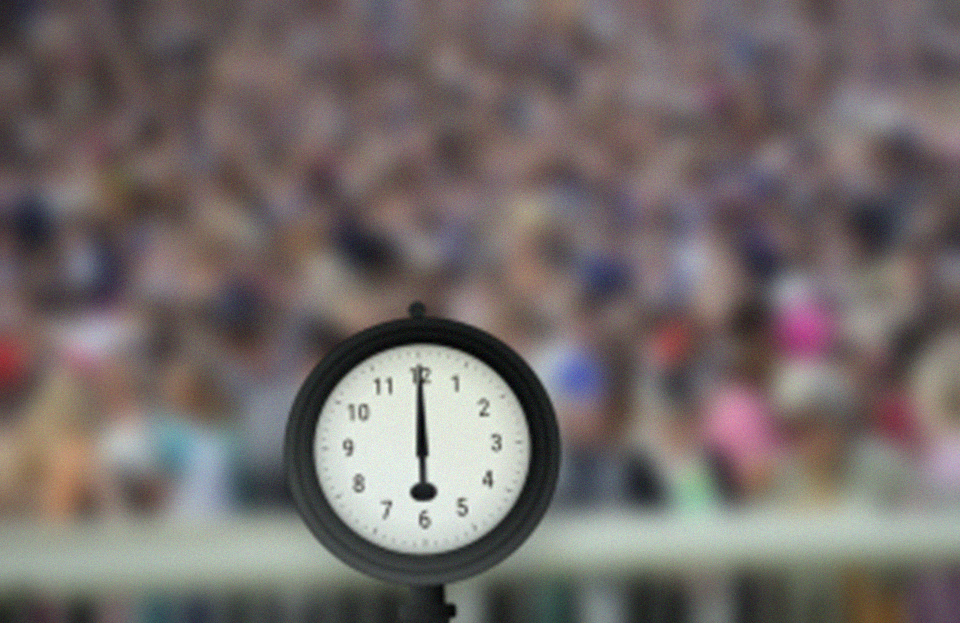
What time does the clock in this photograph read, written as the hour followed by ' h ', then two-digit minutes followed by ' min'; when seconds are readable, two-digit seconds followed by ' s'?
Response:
6 h 00 min
